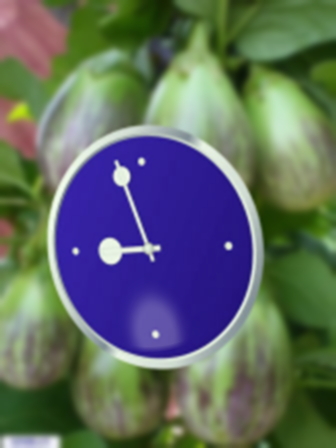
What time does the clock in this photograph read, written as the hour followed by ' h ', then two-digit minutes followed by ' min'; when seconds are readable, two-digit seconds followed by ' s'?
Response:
8 h 57 min
